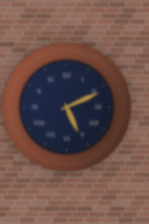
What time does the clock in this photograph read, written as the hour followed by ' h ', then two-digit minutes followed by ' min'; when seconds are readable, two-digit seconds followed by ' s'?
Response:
5 h 11 min
